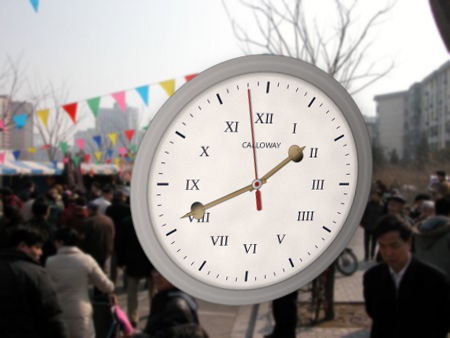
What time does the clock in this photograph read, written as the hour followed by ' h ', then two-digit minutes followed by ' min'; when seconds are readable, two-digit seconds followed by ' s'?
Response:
1 h 40 min 58 s
